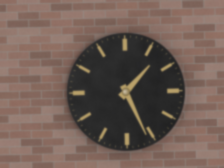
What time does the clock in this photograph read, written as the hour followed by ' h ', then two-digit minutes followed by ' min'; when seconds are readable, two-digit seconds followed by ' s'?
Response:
1 h 26 min
